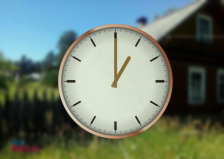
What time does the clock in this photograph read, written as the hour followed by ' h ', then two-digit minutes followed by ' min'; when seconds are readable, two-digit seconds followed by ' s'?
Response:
1 h 00 min
